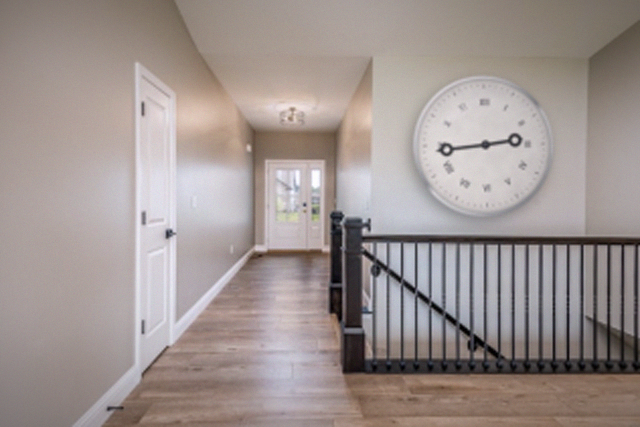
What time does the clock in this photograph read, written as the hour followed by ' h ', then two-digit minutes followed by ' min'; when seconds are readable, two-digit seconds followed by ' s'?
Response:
2 h 44 min
